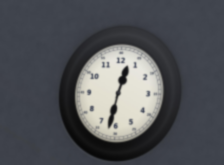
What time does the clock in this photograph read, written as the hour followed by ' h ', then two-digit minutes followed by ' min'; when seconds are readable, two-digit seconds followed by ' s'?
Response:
12 h 32 min
